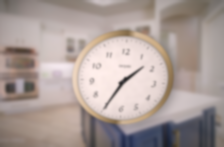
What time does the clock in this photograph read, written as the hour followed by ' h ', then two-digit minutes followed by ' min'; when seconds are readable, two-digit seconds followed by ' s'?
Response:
1 h 35 min
